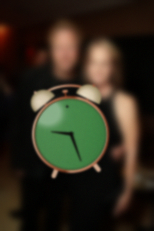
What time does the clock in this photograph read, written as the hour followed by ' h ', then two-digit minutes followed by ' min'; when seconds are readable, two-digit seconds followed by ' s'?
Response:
9 h 28 min
